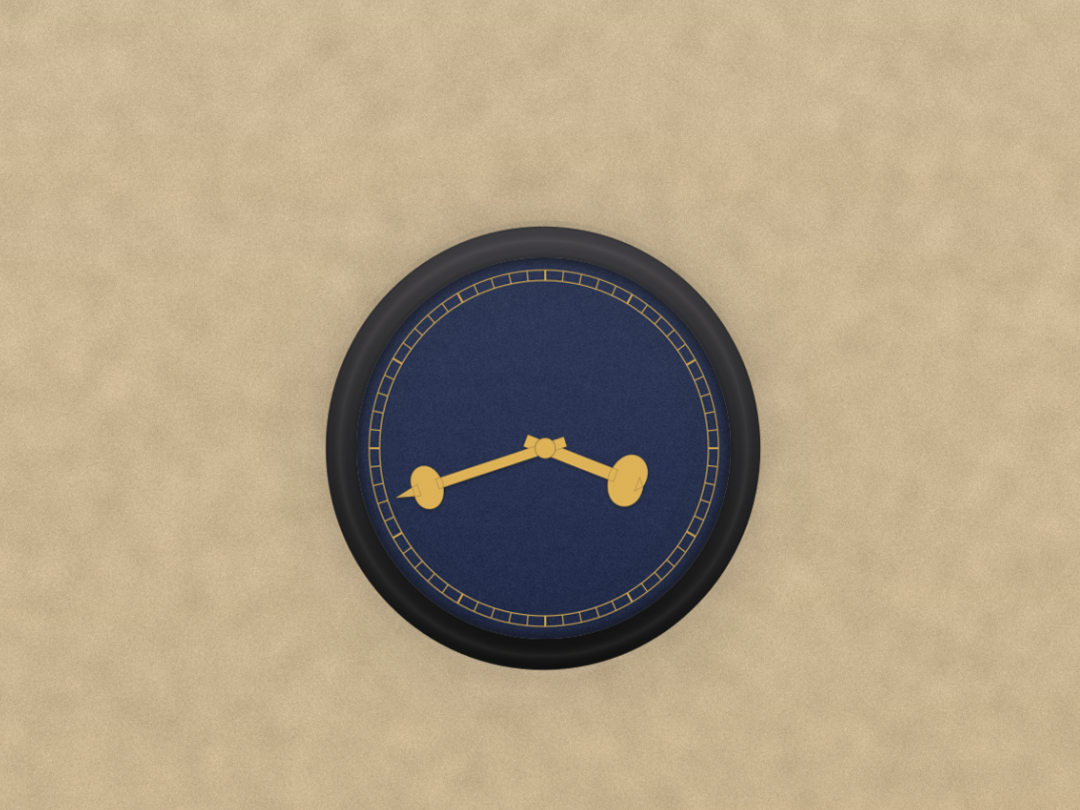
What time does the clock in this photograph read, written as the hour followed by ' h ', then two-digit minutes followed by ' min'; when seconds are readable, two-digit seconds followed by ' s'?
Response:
3 h 42 min
